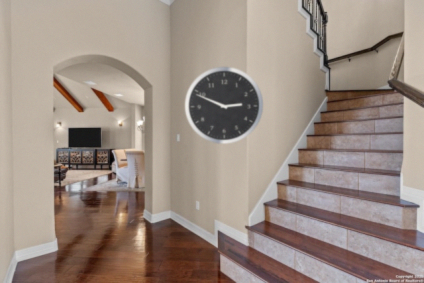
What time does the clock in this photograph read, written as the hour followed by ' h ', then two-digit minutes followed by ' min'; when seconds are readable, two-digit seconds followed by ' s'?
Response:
2 h 49 min
